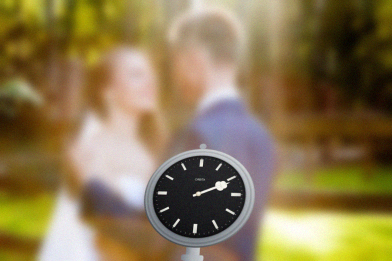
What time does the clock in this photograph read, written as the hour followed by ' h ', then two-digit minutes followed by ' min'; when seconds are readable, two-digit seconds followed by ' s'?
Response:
2 h 11 min
